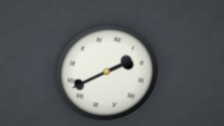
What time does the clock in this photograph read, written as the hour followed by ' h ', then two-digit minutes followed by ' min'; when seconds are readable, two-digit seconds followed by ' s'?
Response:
1 h 38 min
